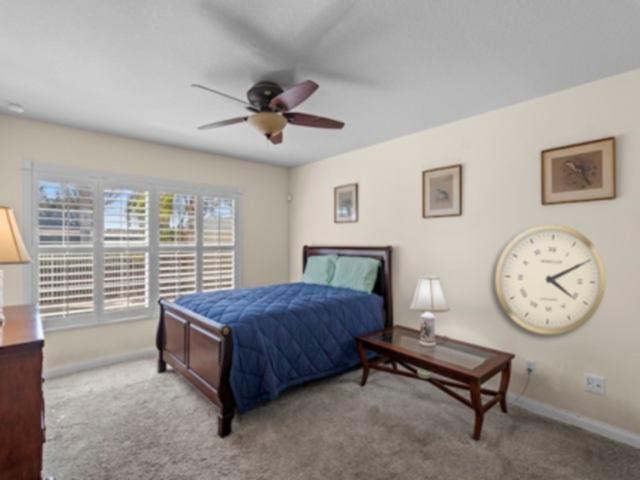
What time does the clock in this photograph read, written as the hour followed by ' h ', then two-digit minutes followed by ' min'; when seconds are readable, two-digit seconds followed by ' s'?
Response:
4 h 10 min
